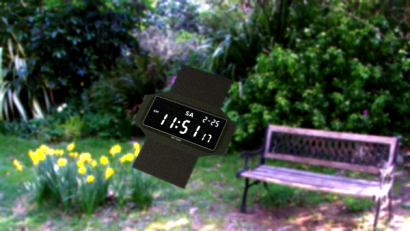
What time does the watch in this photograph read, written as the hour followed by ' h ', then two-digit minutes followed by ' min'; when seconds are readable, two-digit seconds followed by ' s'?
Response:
11 h 51 min 17 s
